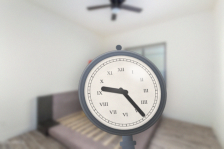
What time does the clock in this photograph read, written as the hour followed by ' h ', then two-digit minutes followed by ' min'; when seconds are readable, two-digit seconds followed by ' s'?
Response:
9 h 24 min
